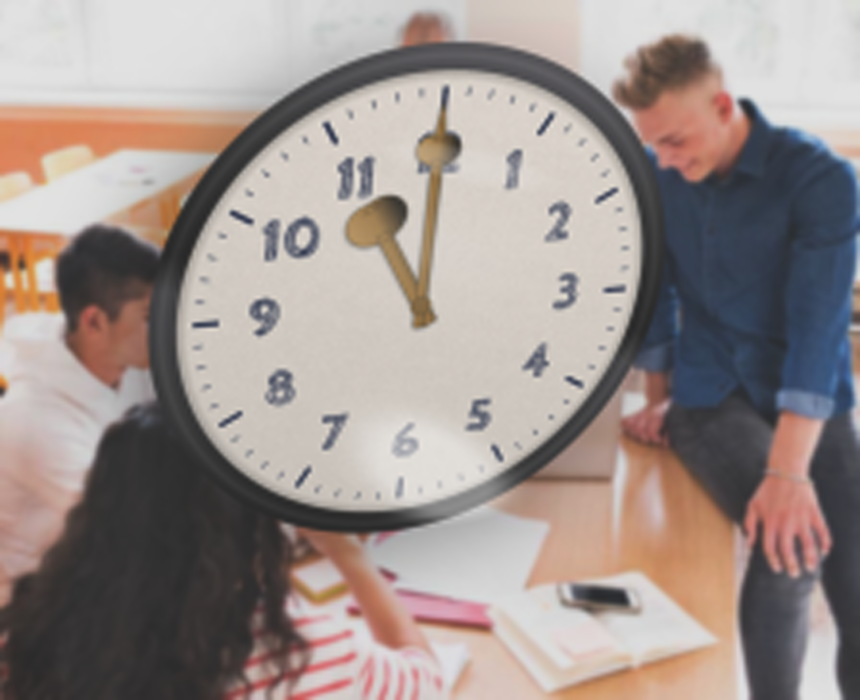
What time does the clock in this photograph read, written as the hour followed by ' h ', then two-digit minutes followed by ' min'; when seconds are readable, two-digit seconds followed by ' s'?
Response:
11 h 00 min
